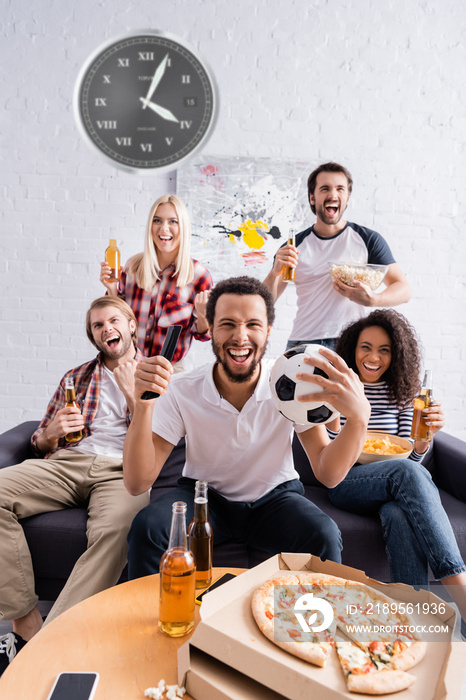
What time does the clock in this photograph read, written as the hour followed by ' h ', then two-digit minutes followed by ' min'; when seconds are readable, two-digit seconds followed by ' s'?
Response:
4 h 04 min
